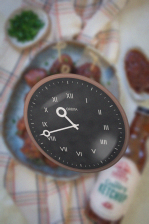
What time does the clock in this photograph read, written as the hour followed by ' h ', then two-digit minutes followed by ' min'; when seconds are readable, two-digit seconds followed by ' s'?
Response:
10 h 42 min
